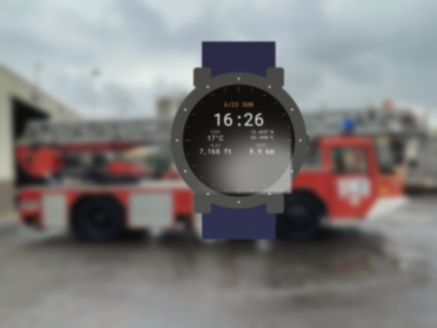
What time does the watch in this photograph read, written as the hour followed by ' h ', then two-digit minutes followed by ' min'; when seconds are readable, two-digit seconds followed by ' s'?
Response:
16 h 26 min
